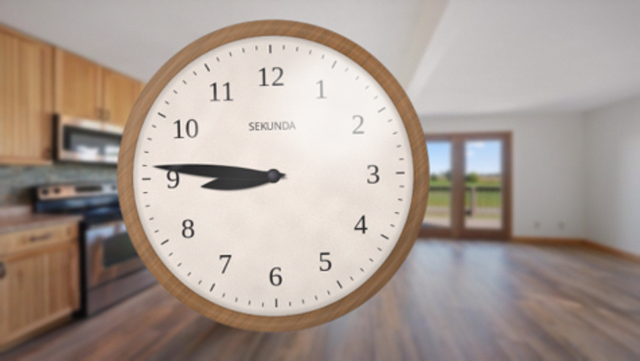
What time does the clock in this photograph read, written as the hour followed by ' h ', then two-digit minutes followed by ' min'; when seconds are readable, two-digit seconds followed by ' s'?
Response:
8 h 46 min
